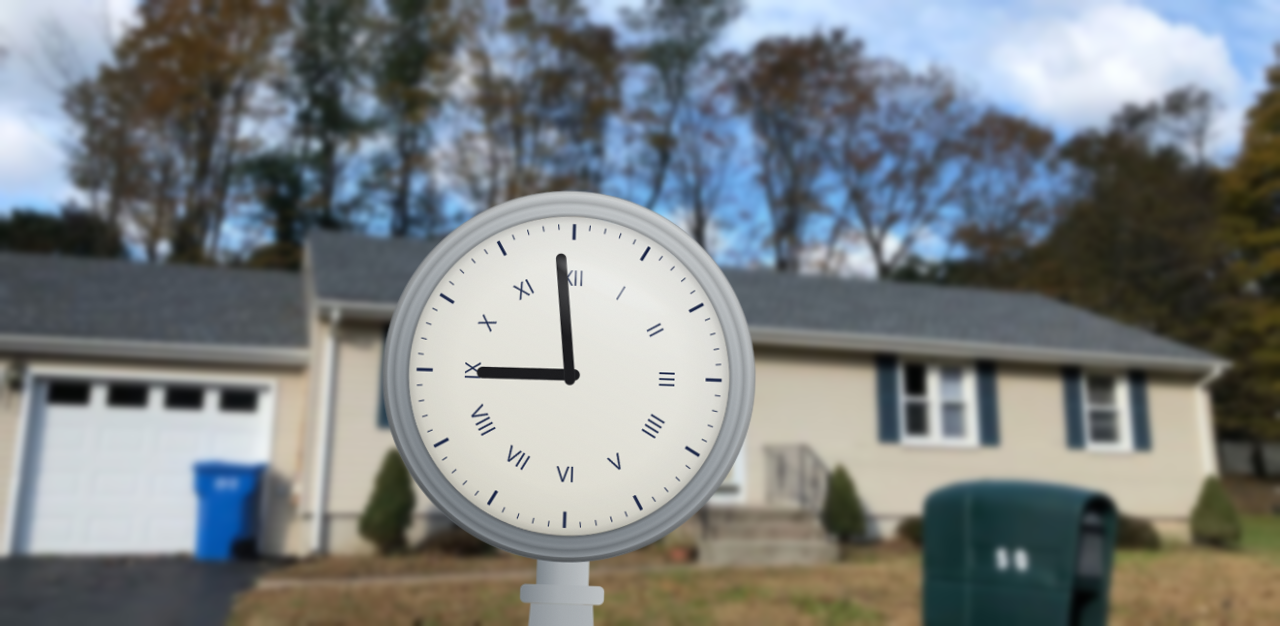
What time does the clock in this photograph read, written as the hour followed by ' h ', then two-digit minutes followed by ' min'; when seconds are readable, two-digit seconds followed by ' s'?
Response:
8 h 59 min
